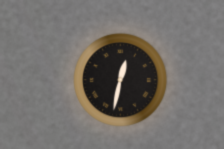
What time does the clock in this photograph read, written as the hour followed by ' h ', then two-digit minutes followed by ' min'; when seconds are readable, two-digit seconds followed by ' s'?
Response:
12 h 32 min
